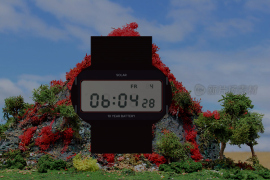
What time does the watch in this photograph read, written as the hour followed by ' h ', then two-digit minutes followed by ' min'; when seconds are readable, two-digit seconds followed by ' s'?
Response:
6 h 04 min 28 s
